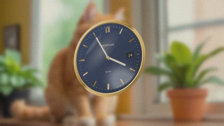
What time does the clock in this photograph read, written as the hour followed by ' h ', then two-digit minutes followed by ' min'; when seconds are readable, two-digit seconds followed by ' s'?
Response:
3 h 55 min
